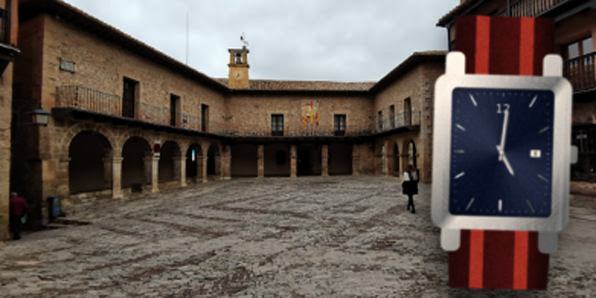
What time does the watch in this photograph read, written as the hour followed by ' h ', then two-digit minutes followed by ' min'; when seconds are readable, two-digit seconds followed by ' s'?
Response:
5 h 01 min
